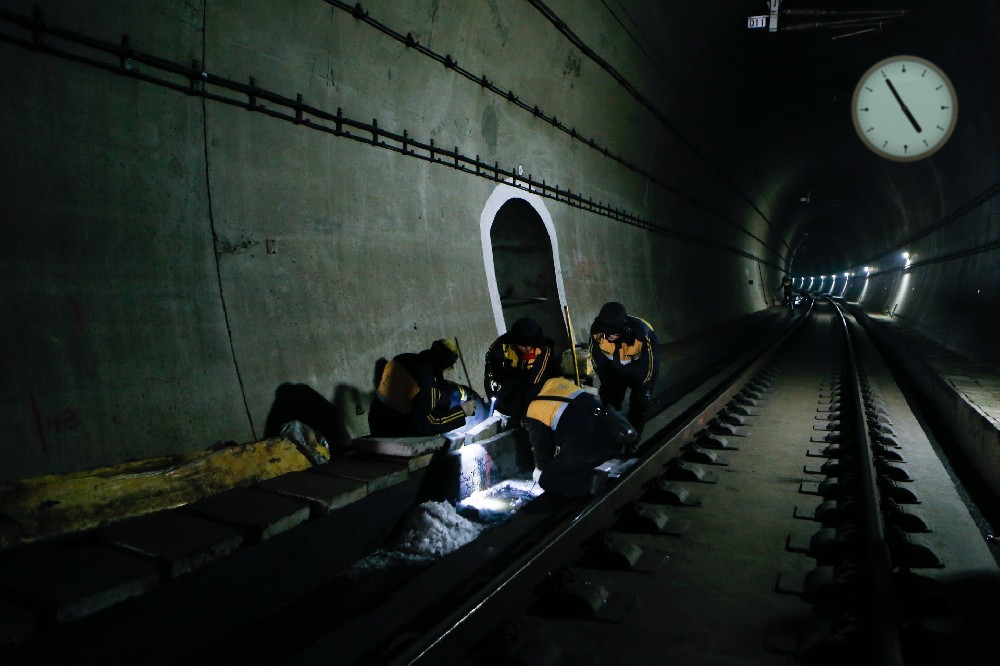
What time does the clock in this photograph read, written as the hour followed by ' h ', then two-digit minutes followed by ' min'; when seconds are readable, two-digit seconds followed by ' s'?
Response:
4 h 55 min
